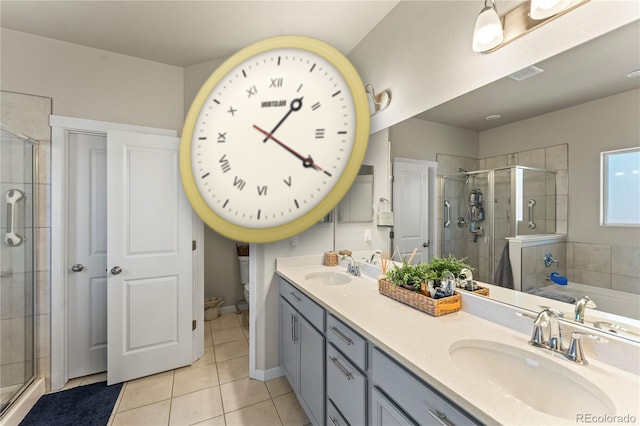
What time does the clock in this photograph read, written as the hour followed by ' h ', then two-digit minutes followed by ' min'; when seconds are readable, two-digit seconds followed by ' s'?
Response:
1 h 20 min 20 s
